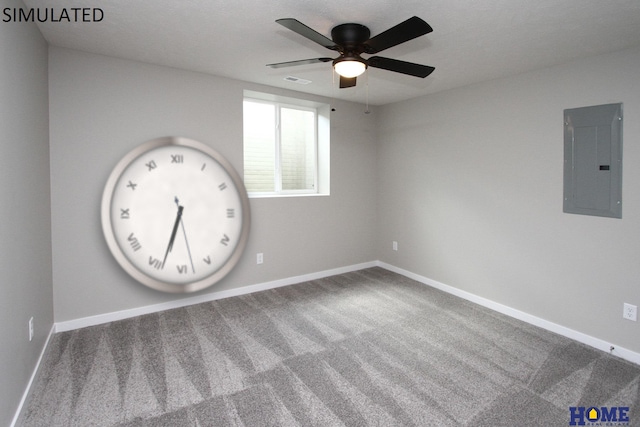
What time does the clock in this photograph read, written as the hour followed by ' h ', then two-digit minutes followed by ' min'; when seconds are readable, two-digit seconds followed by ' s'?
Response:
6 h 33 min 28 s
